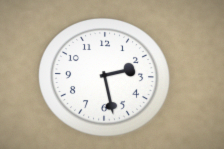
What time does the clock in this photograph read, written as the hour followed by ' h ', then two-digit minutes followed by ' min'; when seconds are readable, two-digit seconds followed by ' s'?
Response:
2 h 28 min
